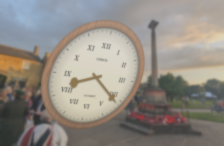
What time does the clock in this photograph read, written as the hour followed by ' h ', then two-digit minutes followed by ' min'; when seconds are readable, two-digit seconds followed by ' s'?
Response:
8 h 21 min
